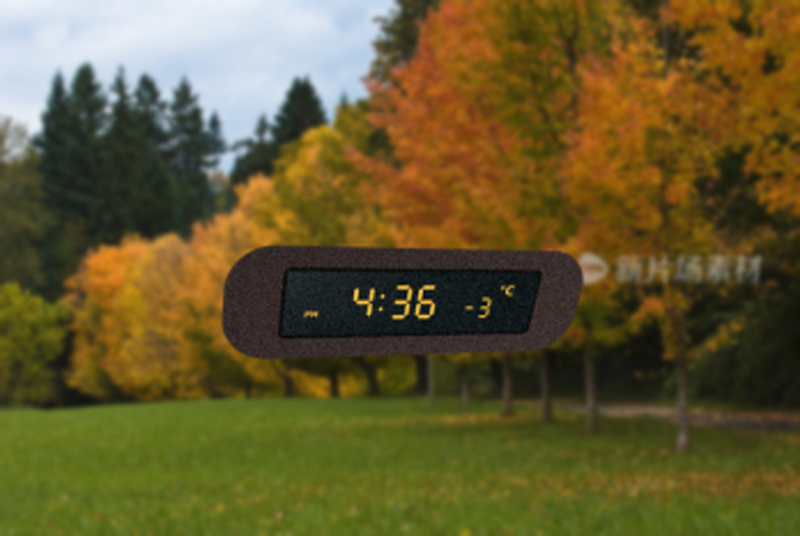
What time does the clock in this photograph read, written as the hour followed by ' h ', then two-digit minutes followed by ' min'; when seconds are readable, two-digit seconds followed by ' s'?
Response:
4 h 36 min
